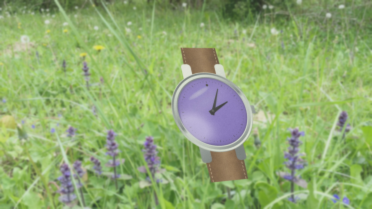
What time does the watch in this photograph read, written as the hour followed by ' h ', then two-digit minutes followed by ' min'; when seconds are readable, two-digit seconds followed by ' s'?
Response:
2 h 04 min
